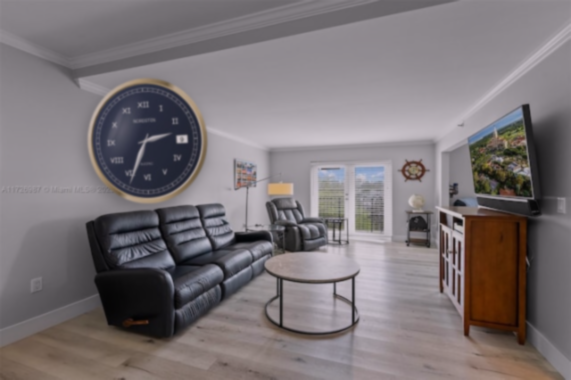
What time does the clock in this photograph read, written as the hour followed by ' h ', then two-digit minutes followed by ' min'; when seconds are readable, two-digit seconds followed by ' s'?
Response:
2 h 34 min
